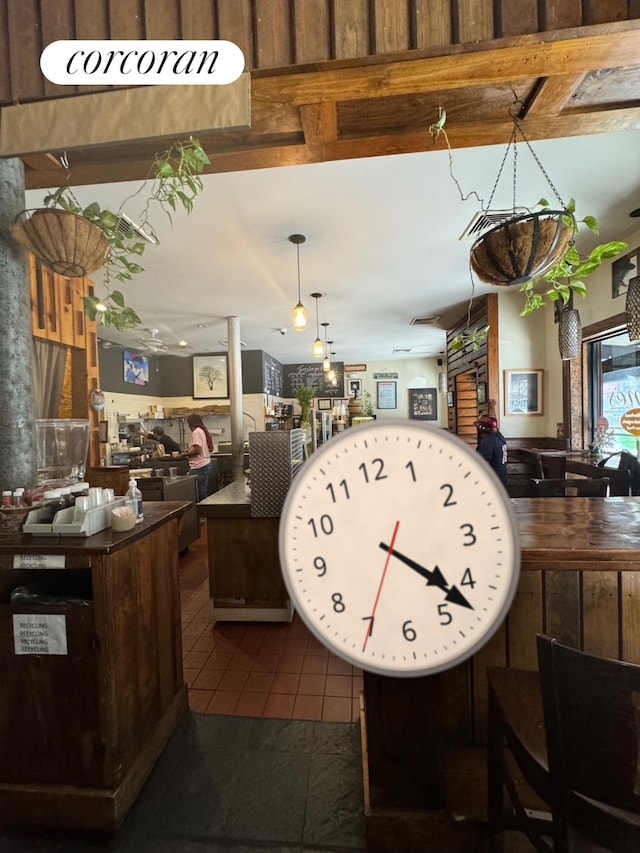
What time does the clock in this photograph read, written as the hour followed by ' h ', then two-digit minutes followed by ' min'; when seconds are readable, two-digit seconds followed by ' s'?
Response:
4 h 22 min 35 s
